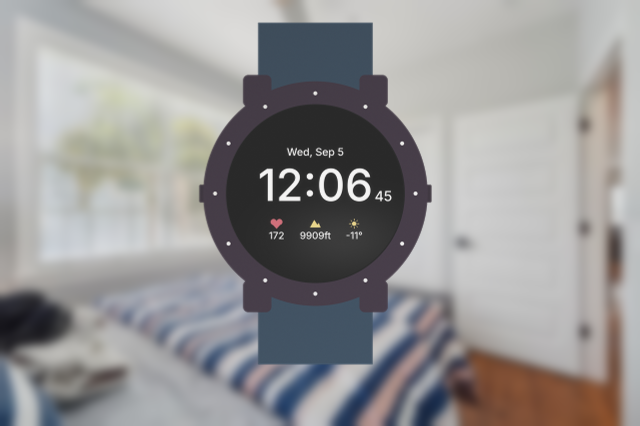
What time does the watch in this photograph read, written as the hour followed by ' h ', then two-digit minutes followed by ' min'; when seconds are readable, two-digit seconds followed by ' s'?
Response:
12 h 06 min 45 s
